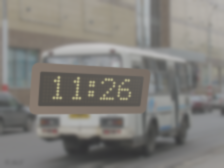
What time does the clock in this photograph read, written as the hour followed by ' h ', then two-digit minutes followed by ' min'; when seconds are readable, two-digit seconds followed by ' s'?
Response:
11 h 26 min
